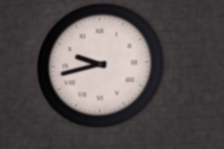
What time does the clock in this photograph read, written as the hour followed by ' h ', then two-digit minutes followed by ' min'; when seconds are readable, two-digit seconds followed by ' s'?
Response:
9 h 43 min
